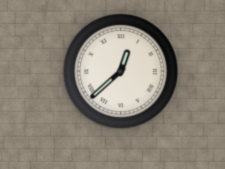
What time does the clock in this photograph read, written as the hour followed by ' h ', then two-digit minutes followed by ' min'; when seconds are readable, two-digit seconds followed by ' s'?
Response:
12 h 38 min
